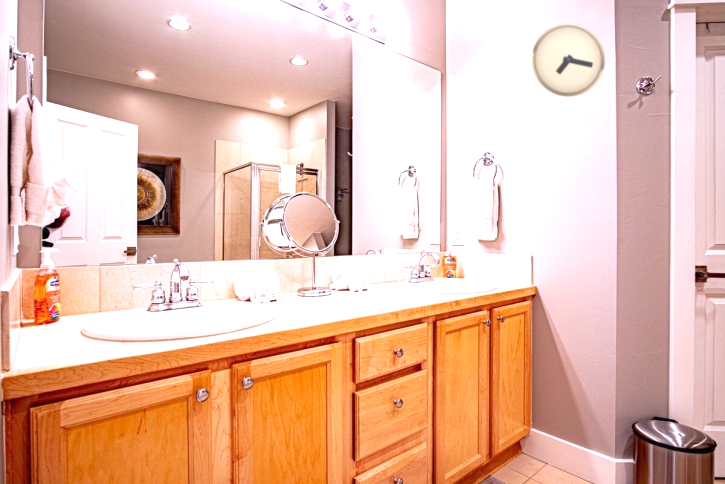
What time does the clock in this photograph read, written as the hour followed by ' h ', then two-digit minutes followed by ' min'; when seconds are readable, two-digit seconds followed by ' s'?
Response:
7 h 17 min
